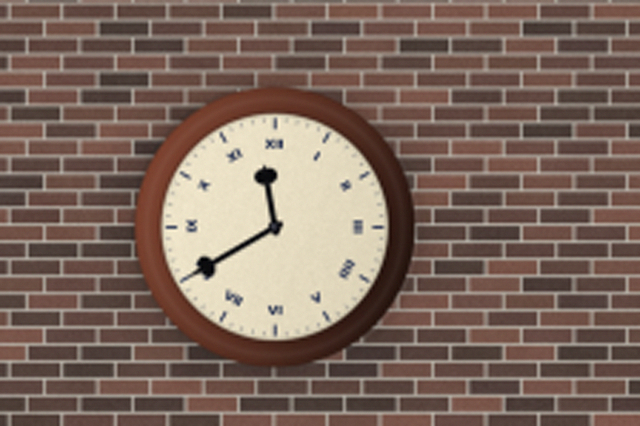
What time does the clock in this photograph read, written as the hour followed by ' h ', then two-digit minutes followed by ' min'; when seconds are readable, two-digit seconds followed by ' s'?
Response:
11 h 40 min
